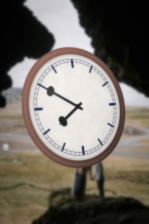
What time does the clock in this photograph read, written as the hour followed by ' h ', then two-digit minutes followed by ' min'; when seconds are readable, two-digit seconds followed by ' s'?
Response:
7 h 50 min
